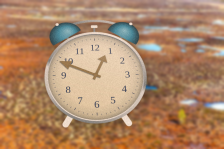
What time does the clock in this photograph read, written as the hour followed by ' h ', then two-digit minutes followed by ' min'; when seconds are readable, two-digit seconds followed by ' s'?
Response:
12 h 49 min
